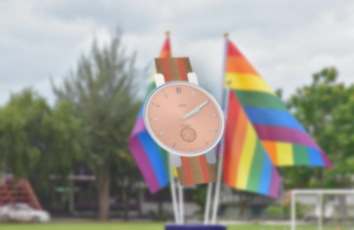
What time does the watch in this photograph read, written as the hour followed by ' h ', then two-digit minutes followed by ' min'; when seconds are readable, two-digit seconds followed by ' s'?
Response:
2 h 10 min
